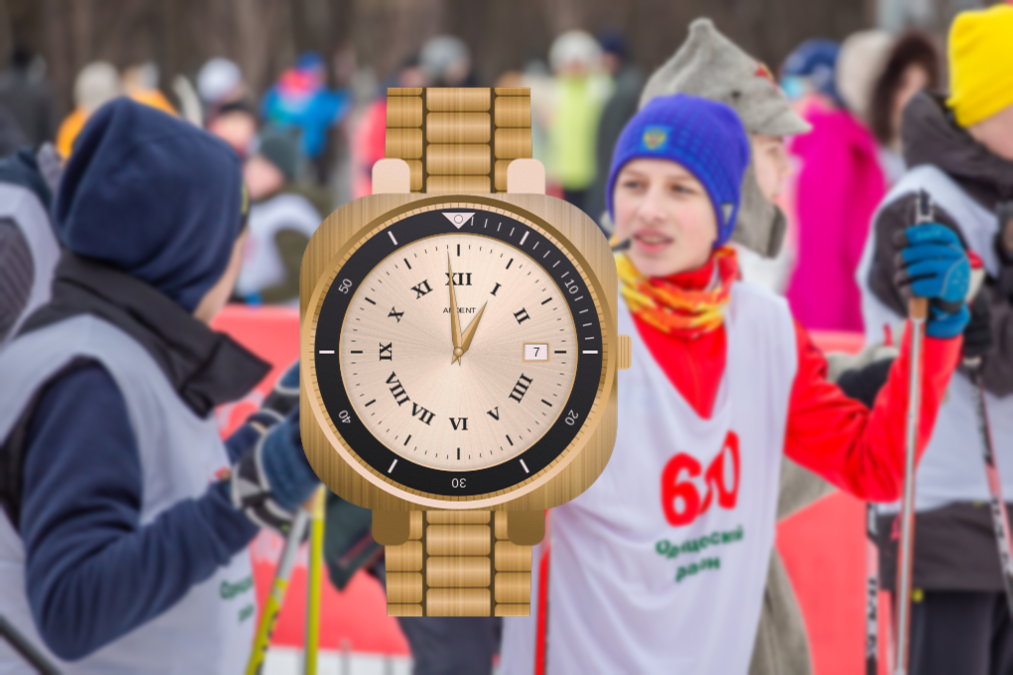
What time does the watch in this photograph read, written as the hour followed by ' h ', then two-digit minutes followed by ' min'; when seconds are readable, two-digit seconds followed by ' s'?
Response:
12 h 59 min
